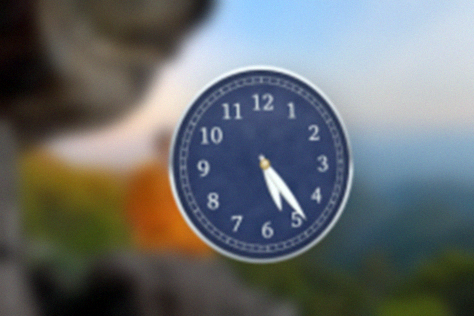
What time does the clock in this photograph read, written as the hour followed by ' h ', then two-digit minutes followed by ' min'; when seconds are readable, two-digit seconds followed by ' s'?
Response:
5 h 24 min
